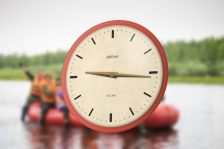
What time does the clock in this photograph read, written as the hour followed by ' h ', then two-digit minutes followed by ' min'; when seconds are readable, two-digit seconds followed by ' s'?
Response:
9 h 16 min
